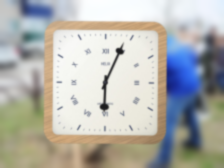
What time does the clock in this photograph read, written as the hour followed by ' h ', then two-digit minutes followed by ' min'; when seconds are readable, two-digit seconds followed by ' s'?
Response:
6 h 04 min
